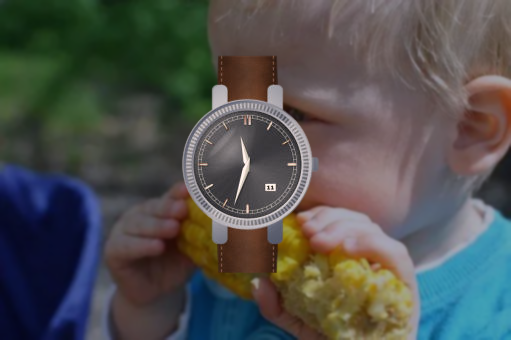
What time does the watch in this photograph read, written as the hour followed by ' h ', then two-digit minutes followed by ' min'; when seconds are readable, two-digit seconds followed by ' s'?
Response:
11 h 33 min
